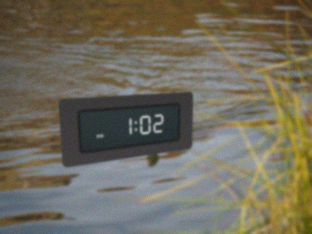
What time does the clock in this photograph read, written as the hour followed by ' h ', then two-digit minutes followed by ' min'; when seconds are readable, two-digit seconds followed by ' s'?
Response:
1 h 02 min
